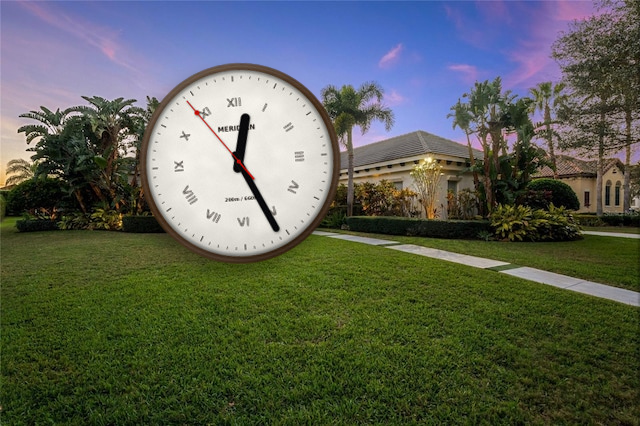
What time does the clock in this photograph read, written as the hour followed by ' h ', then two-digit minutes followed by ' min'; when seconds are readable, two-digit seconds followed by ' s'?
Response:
12 h 25 min 54 s
